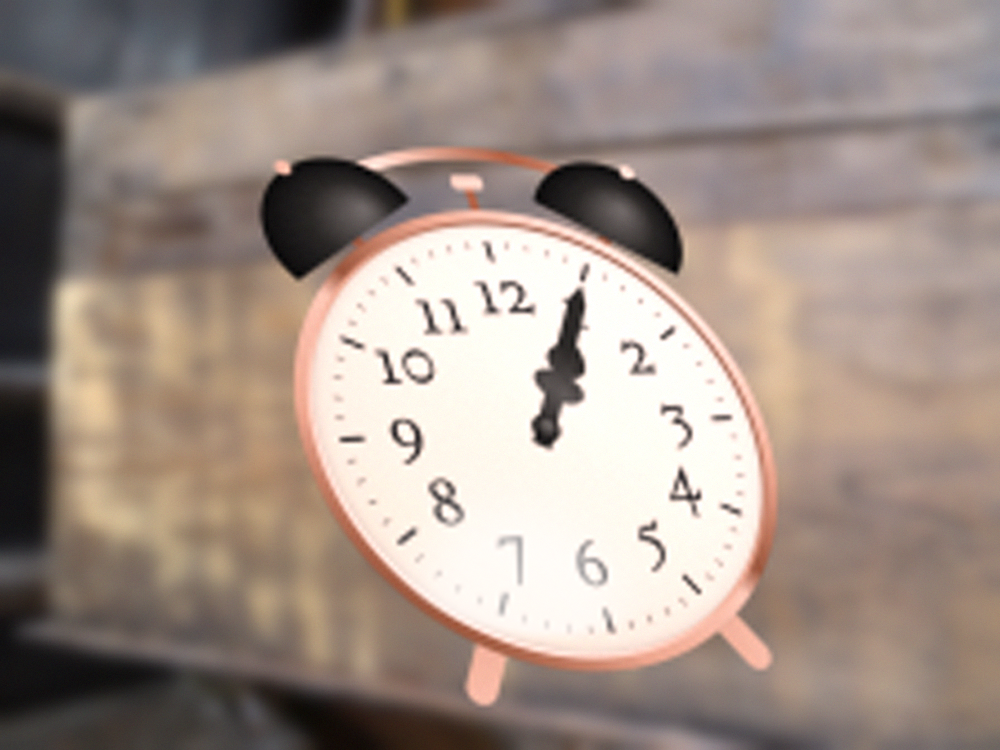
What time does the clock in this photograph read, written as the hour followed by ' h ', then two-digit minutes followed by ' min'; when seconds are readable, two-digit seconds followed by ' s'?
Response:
1 h 05 min
